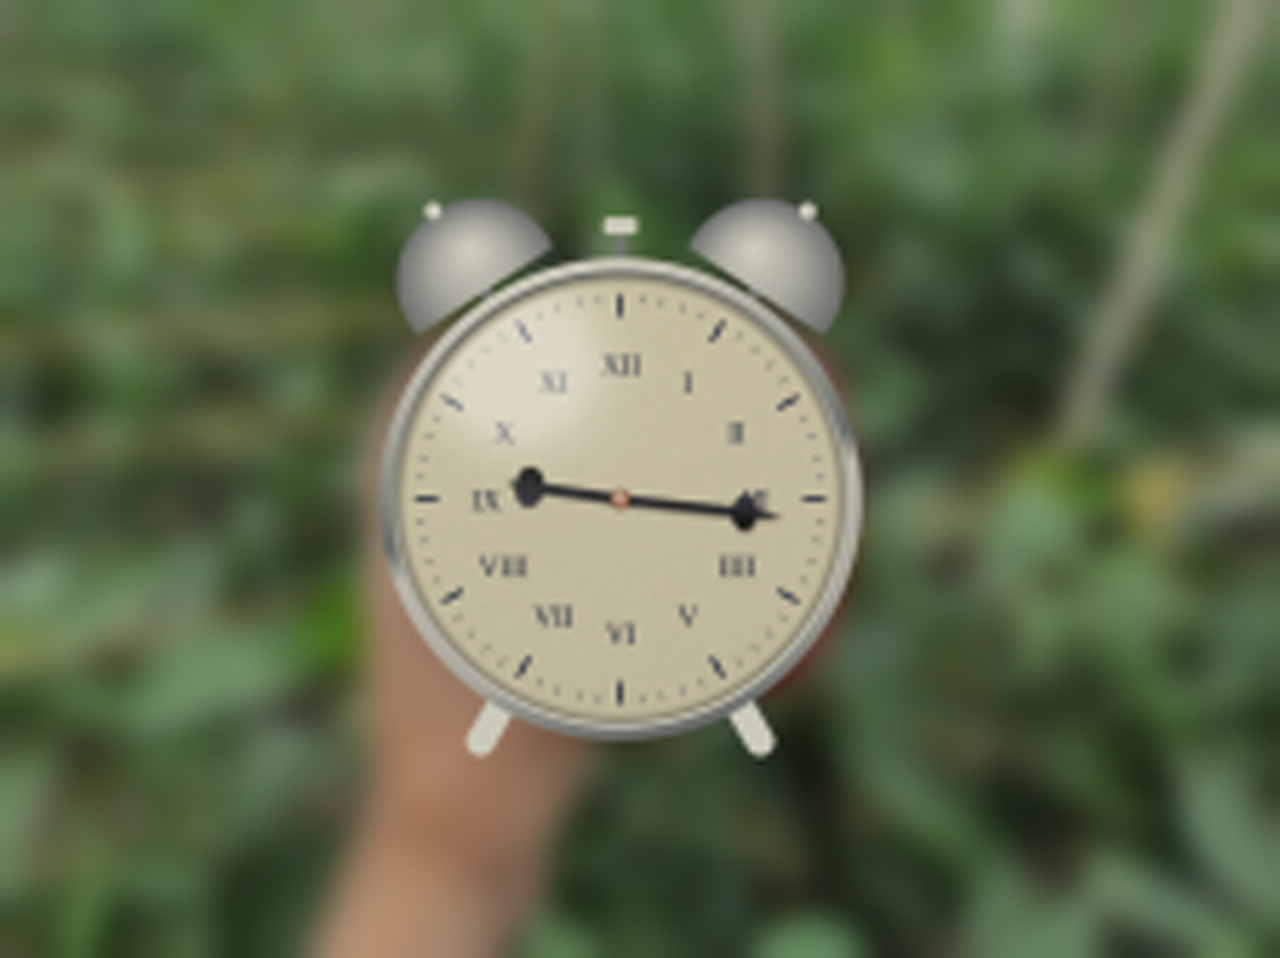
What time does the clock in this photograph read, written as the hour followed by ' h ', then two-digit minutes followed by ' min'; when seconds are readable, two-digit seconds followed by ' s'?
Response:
9 h 16 min
